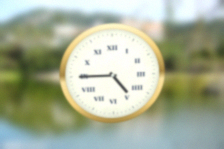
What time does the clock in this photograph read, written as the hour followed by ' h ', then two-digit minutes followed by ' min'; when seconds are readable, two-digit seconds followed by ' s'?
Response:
4 h 45 min
